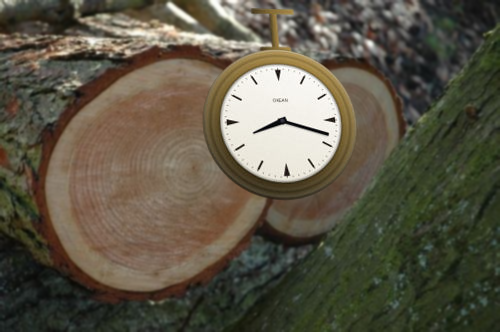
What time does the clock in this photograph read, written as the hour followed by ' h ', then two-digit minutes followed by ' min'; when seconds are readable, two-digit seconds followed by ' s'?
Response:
8 h 18 min
